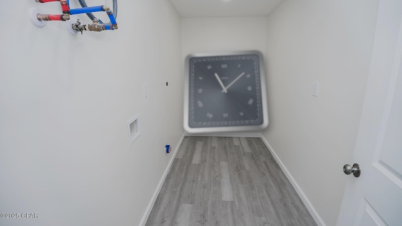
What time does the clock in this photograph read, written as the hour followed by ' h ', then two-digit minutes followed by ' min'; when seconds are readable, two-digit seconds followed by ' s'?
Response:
11 h 08 min
